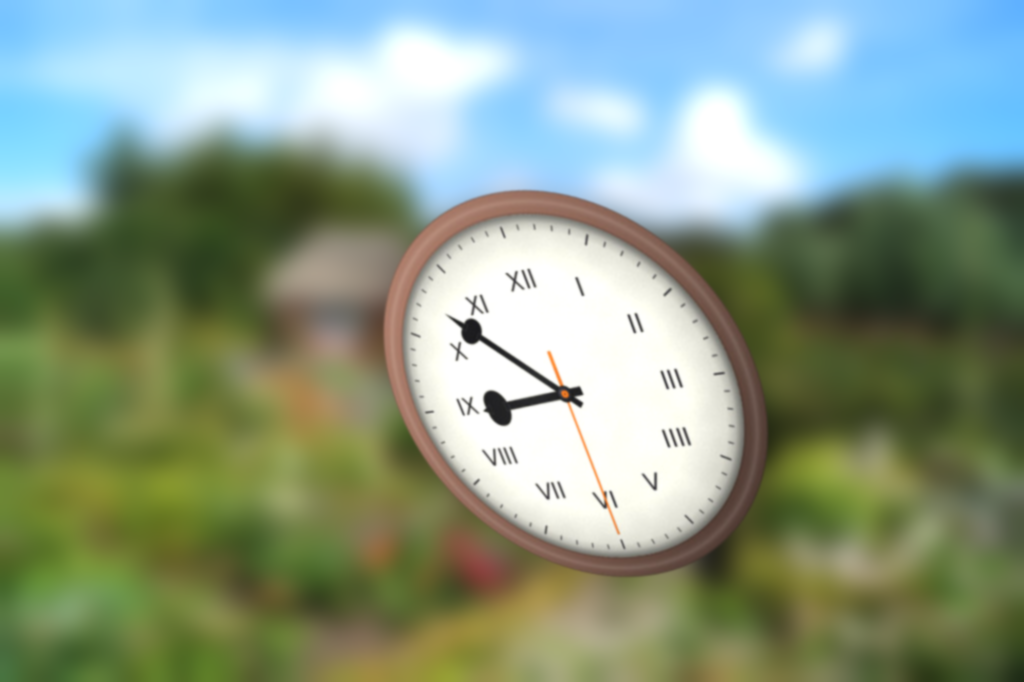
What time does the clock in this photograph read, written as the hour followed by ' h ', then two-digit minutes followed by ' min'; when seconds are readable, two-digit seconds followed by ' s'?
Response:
8 h 52 min 30 s
